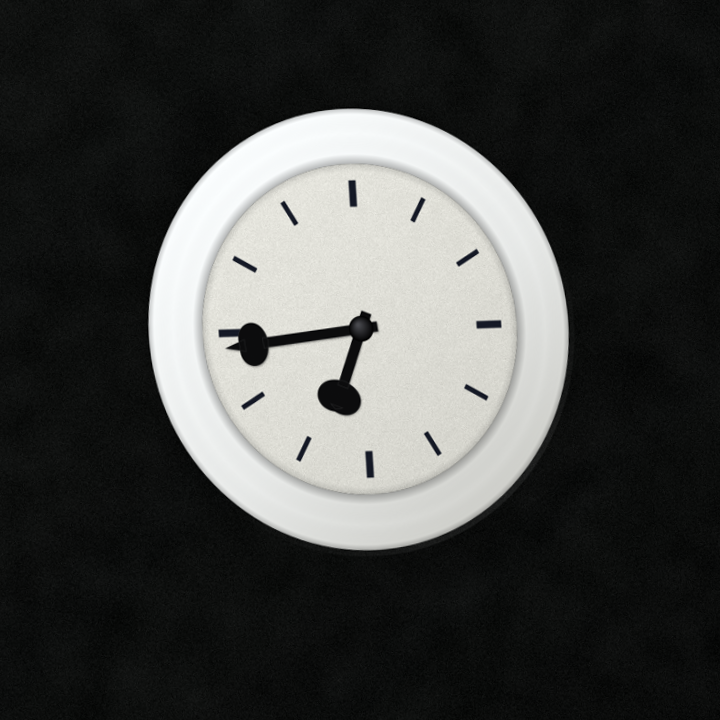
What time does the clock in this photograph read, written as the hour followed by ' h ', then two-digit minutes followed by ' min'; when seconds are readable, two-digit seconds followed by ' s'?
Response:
6 h 44 min
